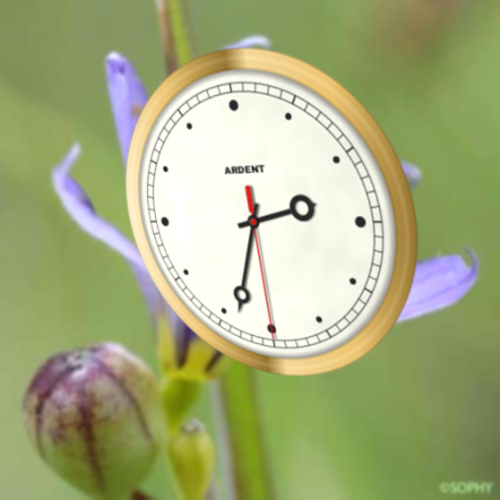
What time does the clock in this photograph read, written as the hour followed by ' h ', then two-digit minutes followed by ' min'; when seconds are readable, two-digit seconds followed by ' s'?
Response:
2 h 33 min 30 s
